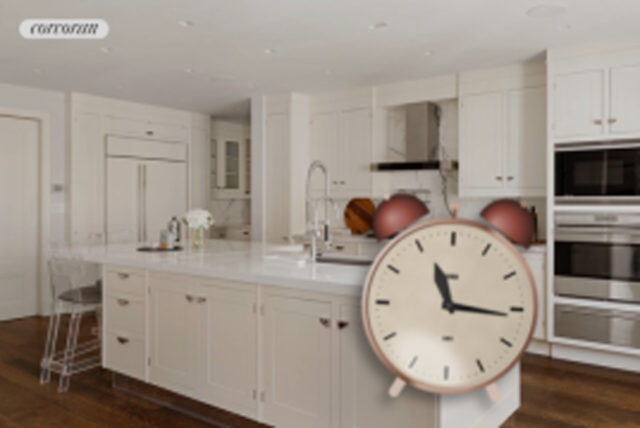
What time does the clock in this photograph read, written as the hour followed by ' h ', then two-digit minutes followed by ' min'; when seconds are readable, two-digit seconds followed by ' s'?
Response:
11 h 16 min
